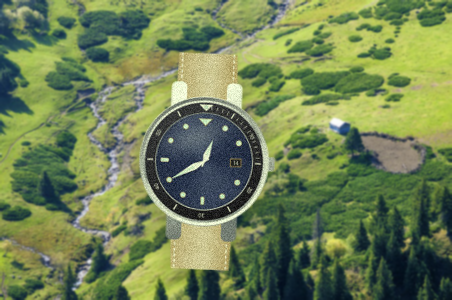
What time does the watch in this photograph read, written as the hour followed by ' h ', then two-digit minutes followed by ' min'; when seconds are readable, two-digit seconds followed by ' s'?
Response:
12 h 40 min
